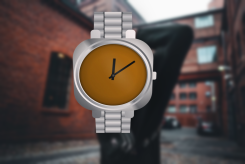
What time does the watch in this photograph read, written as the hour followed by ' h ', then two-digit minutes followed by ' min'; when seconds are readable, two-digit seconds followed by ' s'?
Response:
12 h 09 min
